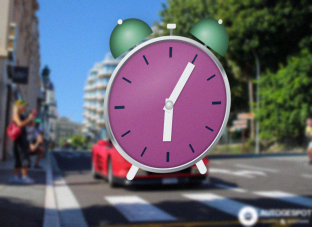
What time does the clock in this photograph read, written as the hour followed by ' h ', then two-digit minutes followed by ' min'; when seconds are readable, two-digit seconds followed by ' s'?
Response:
6 h 05 min
